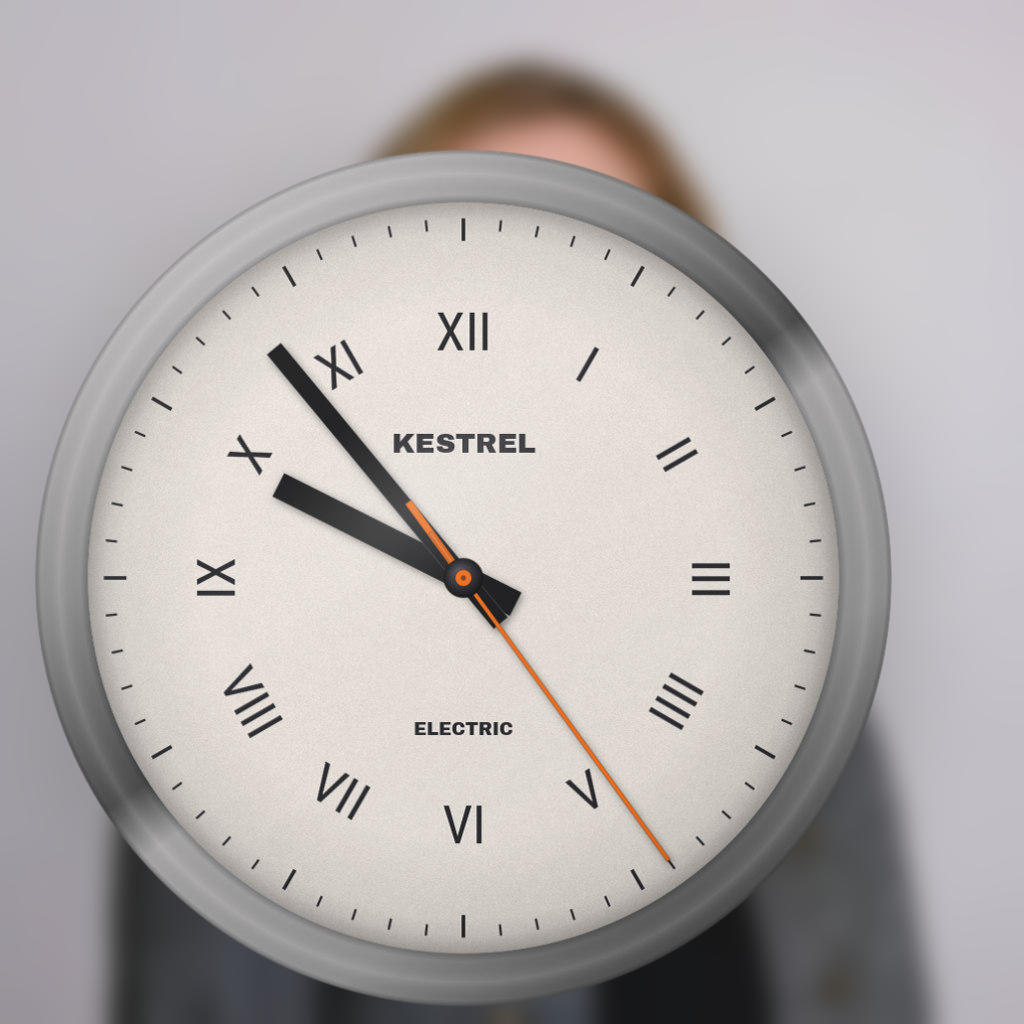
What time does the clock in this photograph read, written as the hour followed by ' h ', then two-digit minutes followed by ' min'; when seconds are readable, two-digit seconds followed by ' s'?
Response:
9 h 53 min 24 s
